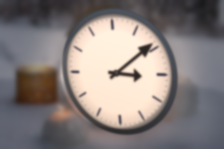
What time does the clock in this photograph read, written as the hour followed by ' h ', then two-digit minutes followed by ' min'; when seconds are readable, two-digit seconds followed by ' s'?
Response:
3 h 09 min
